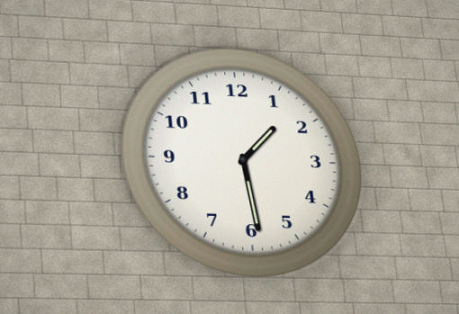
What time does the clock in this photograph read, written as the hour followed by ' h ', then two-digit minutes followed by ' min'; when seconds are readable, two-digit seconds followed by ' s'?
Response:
1 h 29 min
